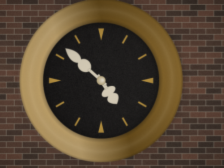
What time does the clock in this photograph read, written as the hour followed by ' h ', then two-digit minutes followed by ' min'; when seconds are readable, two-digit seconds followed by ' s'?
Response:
4 h 52 min
